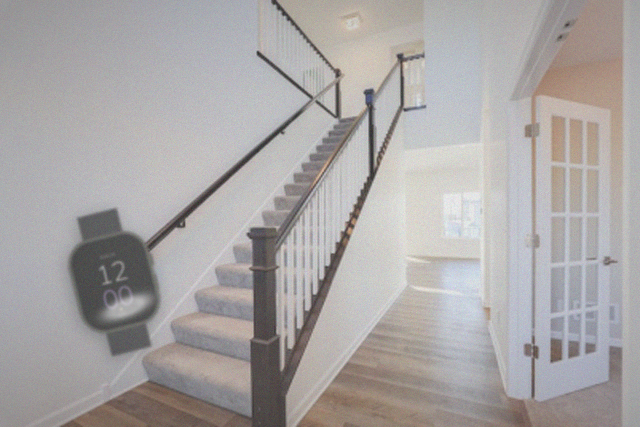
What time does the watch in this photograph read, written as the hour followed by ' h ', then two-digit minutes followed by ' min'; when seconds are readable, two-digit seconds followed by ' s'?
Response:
12 h 00 min
